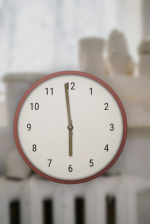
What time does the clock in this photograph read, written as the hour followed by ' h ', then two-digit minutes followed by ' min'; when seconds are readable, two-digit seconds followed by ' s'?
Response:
5 h 59 min
